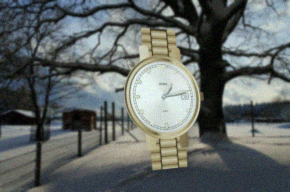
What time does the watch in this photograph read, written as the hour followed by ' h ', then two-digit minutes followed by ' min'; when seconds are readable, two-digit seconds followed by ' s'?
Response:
1 h 13 min
